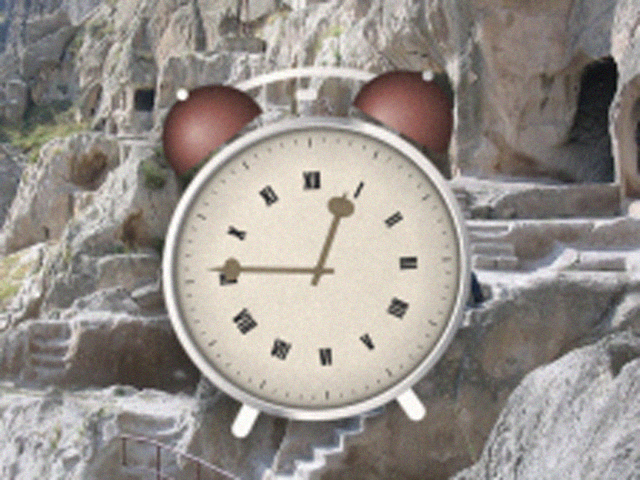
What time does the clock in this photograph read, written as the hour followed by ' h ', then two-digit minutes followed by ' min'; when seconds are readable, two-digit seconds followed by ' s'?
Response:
12 h 46 min
